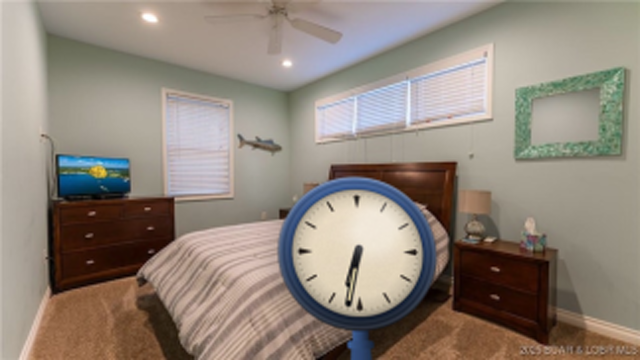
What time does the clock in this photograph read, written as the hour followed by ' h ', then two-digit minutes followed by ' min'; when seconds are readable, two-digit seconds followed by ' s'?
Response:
6 h 32 min
